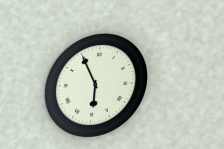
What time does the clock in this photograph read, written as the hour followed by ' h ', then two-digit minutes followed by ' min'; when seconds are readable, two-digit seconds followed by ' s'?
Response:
5 h 55 min
